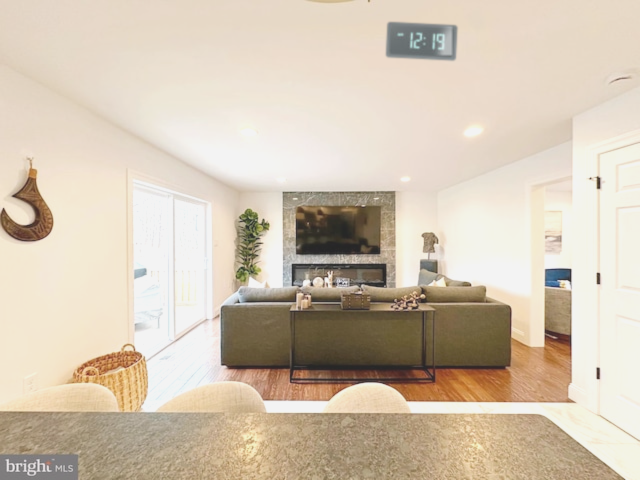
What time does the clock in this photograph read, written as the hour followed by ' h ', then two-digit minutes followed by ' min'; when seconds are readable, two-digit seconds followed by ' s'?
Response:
12 h 19 min
